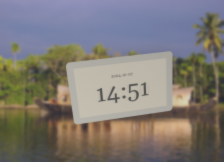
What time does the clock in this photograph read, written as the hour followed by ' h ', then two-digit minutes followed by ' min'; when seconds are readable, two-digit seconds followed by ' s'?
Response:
14 h 51 min
